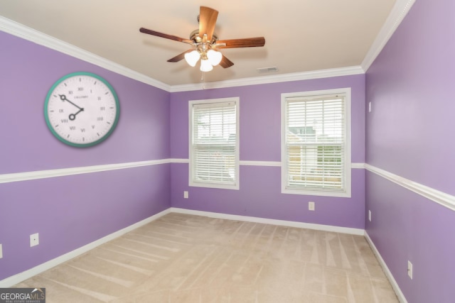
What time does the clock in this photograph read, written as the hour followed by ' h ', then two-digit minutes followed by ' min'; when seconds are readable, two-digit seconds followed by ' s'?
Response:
7 h 51 min
